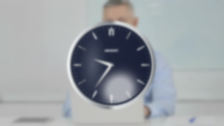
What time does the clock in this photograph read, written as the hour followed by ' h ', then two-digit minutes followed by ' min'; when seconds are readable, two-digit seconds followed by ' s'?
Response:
9 h 36 min
